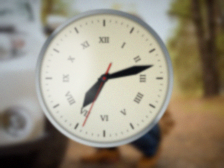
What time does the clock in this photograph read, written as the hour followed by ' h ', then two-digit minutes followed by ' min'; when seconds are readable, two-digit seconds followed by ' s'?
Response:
7 h 12 min 34 s
